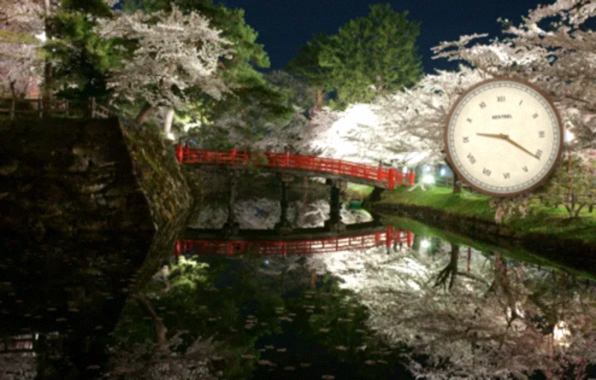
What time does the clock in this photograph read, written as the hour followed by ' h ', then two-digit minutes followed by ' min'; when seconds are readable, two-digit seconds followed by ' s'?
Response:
9 h 21 min
